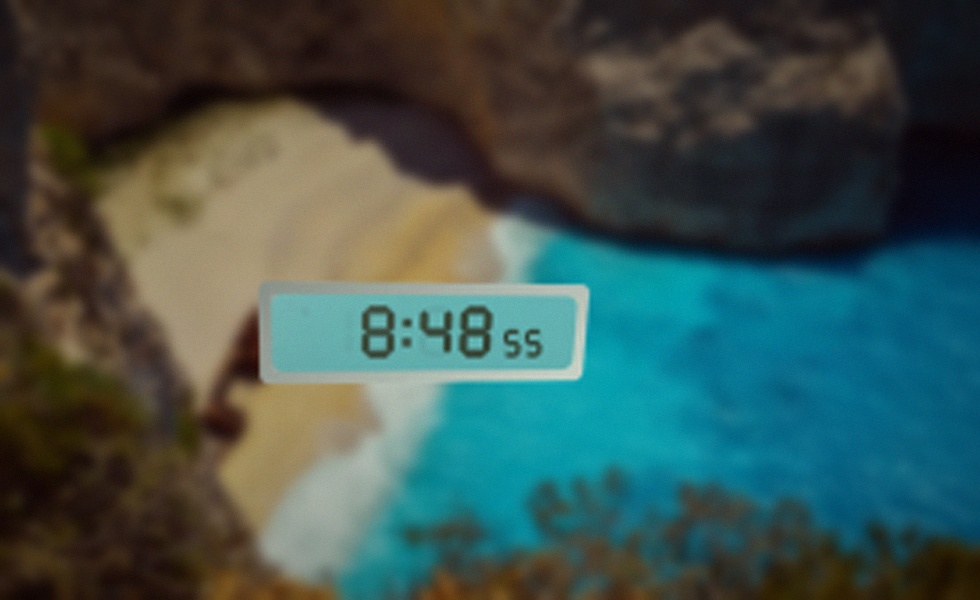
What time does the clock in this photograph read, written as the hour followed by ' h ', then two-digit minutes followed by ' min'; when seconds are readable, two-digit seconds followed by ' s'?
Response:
8 h 48 min 55 s
